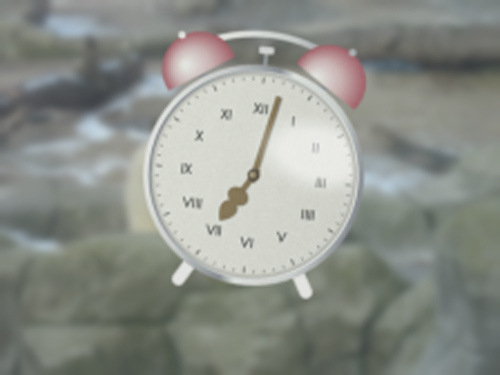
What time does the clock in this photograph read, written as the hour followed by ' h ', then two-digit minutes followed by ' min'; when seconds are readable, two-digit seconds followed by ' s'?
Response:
7 h 02 min
